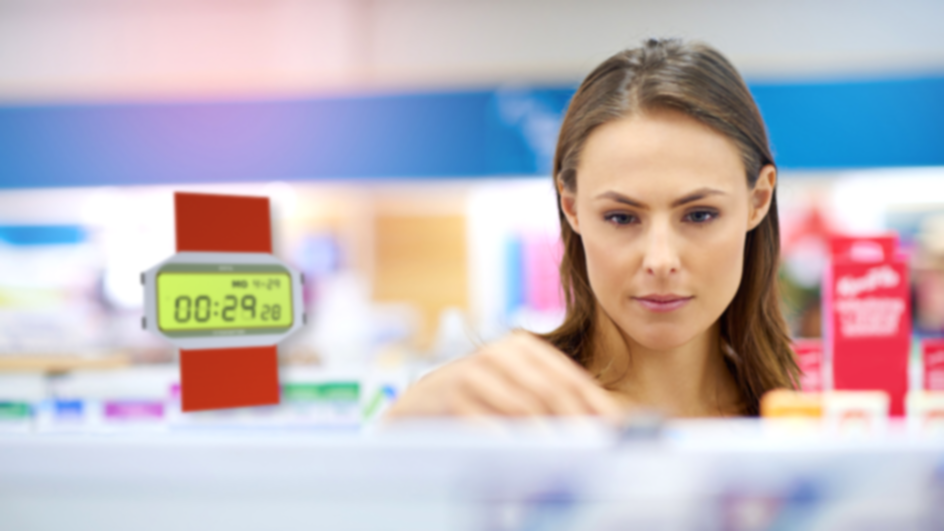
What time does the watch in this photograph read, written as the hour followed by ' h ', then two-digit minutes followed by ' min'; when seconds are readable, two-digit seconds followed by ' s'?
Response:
0 h 29 min 28 s
